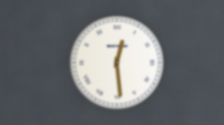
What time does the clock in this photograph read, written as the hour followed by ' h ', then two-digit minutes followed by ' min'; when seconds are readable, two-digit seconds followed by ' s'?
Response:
12 h 29 min
